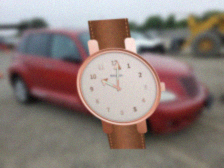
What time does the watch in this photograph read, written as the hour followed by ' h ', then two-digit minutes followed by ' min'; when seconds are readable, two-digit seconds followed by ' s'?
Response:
10 h 01 min
